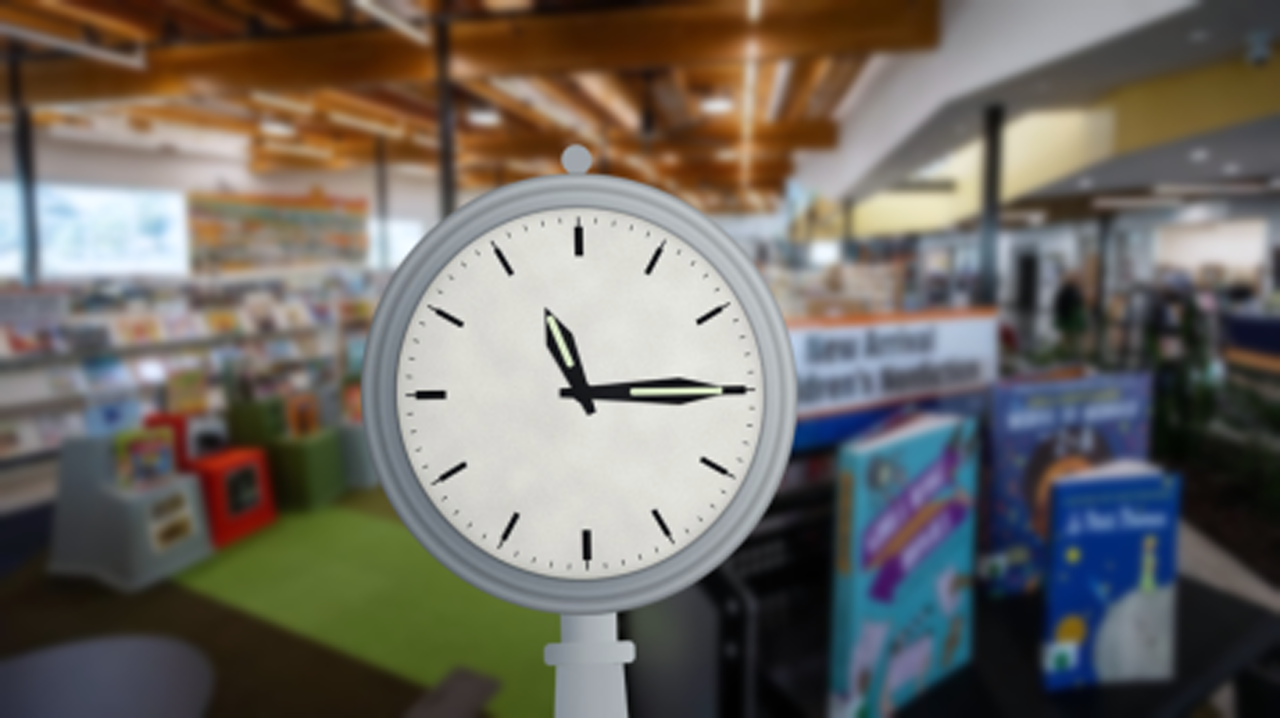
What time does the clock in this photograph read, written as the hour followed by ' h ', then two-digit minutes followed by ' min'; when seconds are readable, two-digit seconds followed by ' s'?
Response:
11 h 15 min
